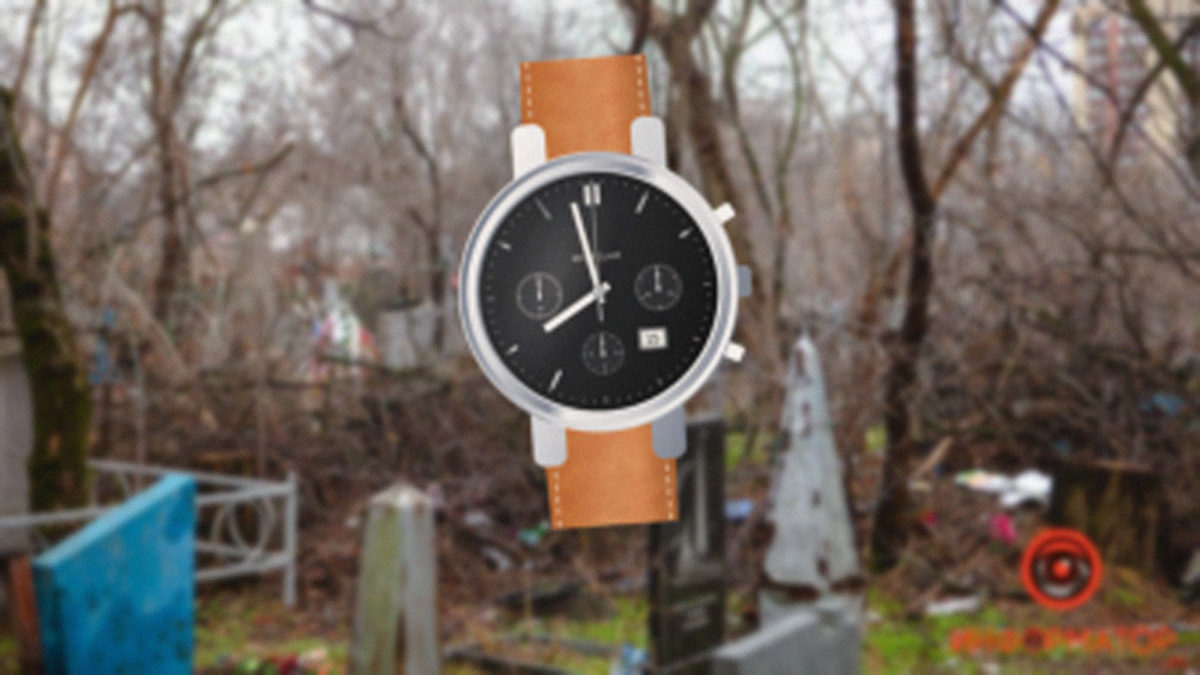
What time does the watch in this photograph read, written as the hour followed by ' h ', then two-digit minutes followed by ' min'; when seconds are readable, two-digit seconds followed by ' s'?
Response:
7 h 58 min
